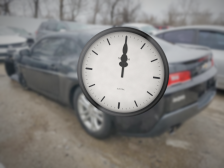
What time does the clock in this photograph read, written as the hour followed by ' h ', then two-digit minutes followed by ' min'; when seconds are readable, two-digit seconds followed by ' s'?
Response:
12 h 00 min
